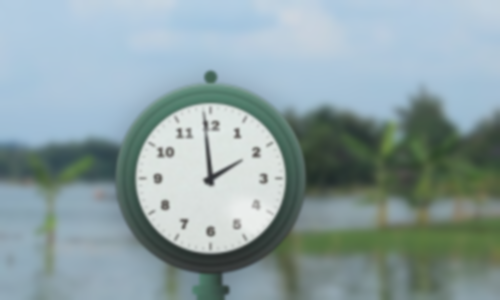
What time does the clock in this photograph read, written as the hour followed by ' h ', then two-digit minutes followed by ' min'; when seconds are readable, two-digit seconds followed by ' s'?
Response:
1 h 59 min
